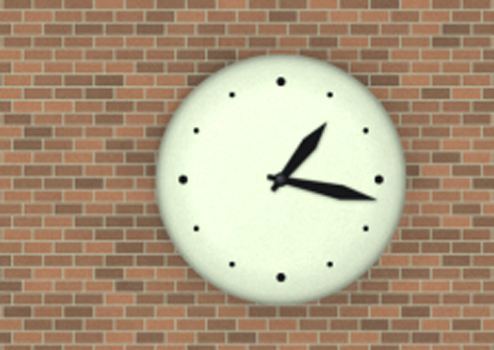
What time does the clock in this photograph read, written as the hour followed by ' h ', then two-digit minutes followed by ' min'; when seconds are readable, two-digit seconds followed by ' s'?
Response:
1 h 17 min
